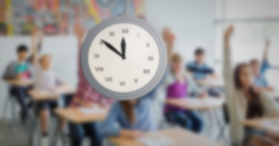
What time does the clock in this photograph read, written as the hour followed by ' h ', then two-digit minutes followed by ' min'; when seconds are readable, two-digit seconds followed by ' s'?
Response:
11 h 51 min
